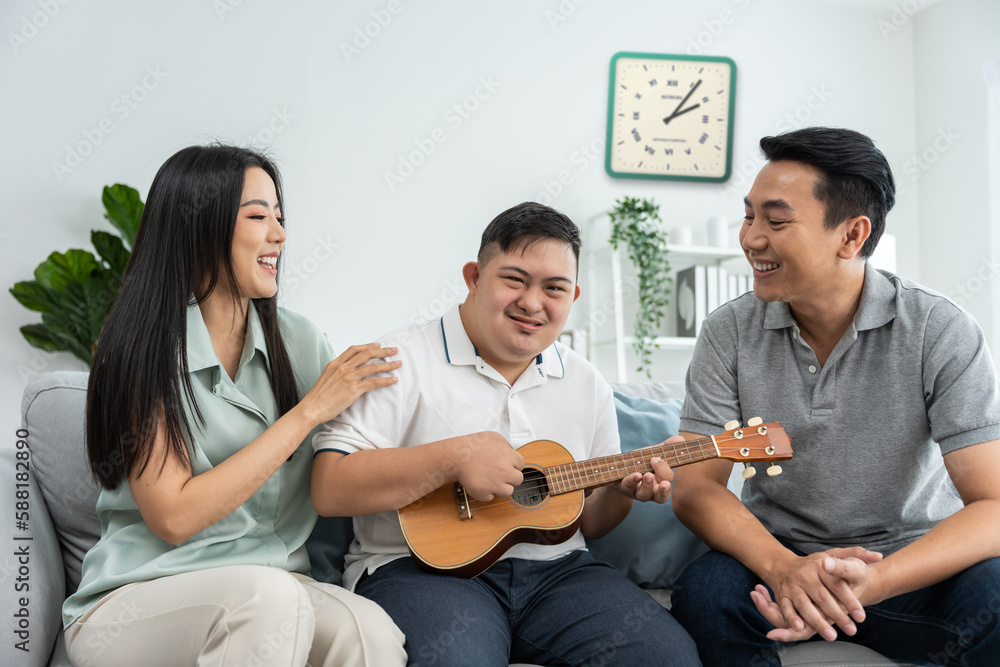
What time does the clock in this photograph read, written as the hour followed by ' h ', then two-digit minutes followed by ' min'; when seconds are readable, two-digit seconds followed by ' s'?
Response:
2 h 06 min
